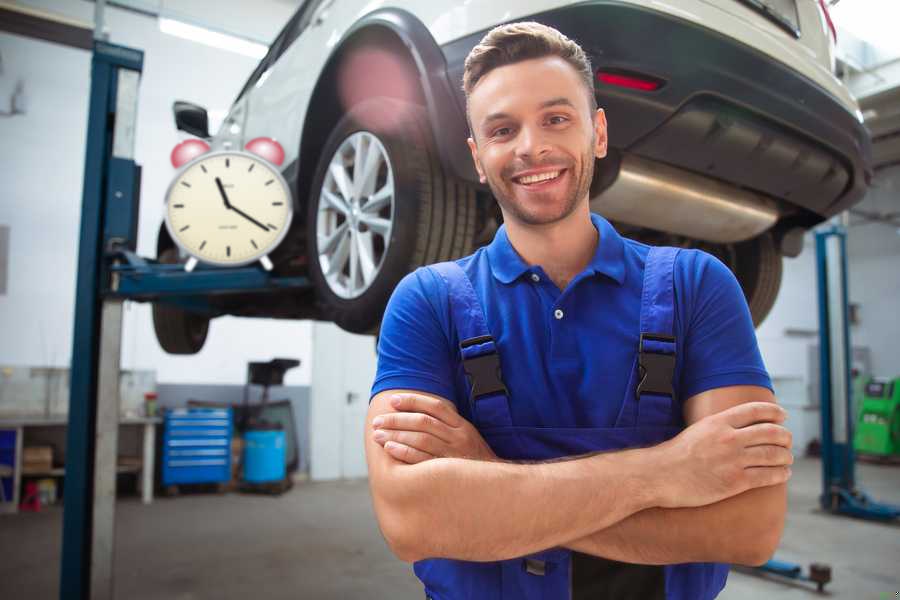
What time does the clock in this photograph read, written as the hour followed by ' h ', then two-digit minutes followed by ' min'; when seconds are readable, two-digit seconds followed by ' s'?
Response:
11 h 21 min
